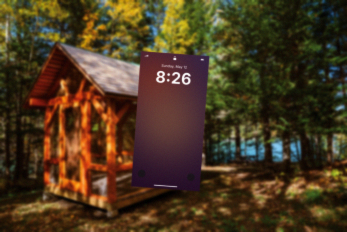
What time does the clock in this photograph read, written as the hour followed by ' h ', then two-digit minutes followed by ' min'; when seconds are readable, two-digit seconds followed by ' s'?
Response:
8 h 26 min
